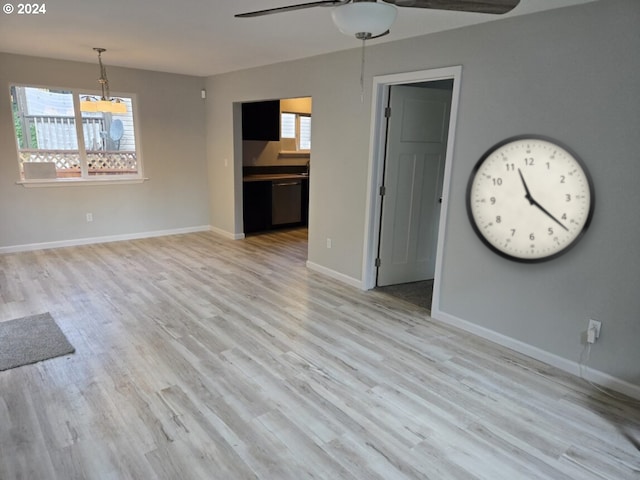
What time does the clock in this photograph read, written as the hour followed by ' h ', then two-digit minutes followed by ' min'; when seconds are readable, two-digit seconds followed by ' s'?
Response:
11 h 22 min
